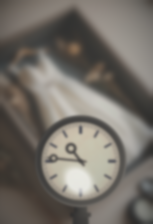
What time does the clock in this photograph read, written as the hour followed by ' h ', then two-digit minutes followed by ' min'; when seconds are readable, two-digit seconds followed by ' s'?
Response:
10 h 46 min
